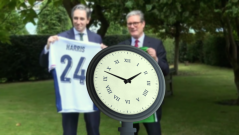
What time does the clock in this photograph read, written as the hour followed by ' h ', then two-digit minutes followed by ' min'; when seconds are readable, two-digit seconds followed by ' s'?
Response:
1 h 48 min
